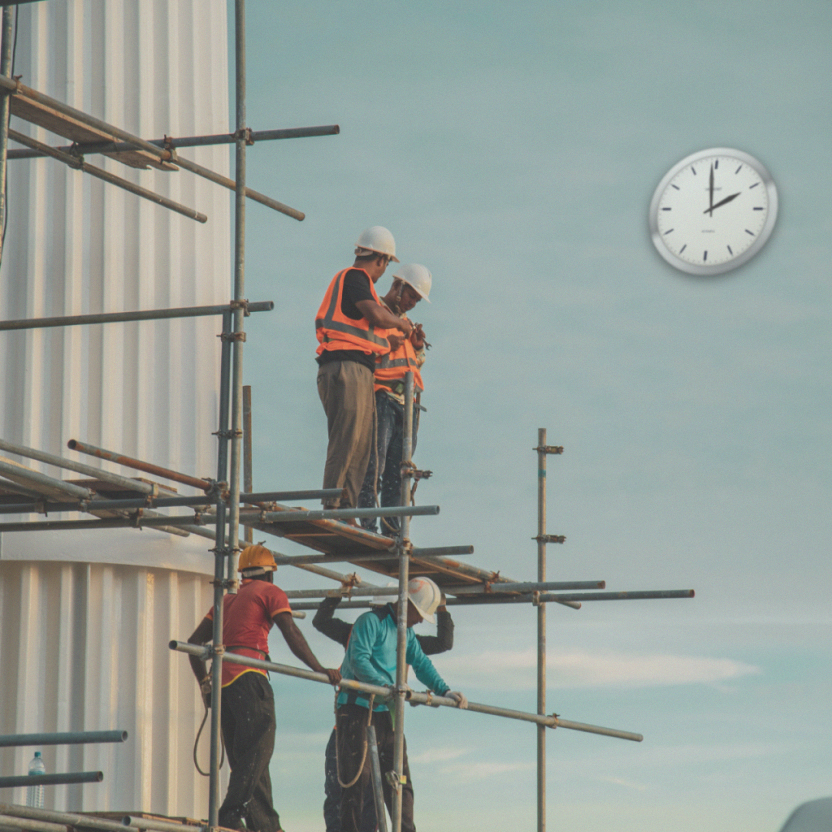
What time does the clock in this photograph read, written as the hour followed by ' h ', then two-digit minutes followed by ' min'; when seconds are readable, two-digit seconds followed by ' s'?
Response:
1 h 59 min
